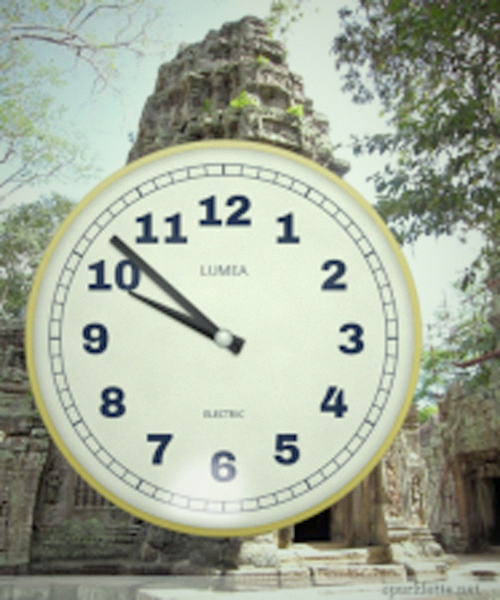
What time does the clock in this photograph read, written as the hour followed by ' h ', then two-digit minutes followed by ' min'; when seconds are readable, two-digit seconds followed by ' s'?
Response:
9 h 52 min
